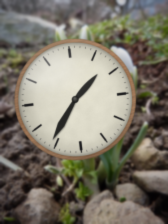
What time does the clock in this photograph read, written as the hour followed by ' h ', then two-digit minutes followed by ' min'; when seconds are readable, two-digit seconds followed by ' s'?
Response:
1 h 36 min
